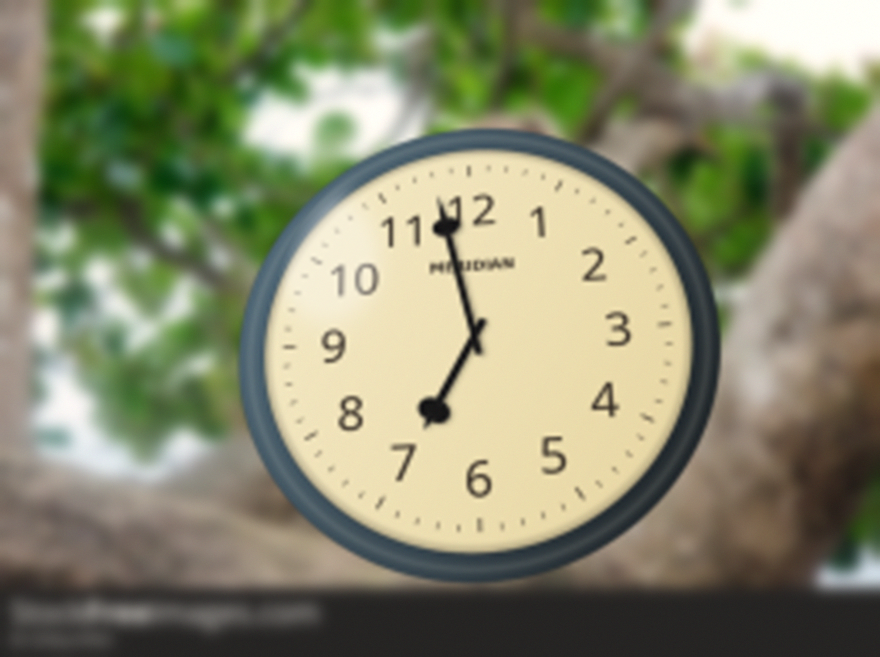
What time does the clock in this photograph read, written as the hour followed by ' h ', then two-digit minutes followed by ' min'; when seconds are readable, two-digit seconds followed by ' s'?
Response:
6 h 58 min
